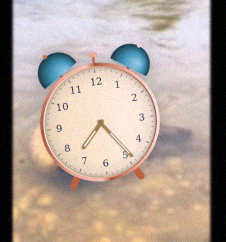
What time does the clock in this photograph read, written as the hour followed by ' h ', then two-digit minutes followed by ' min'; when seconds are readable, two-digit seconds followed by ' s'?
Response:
7 h 24 min
